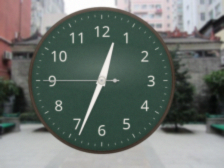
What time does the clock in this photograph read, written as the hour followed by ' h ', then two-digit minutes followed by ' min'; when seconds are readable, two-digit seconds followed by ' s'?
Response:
12 h 33 min 45 s
